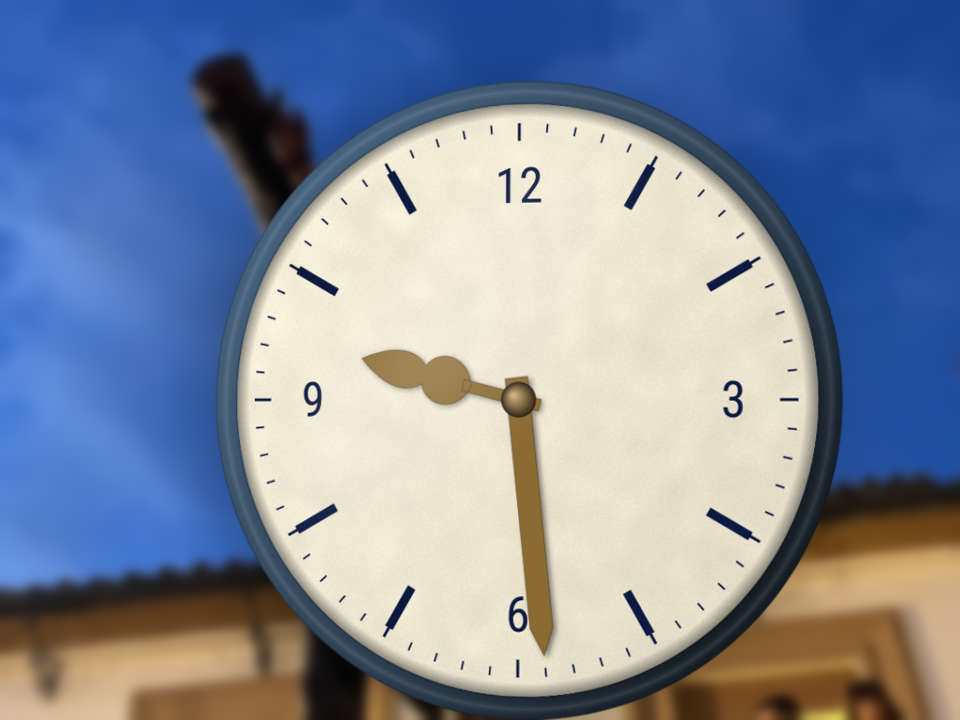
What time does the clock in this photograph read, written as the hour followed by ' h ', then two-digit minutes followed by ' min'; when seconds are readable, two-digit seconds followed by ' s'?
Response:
9 h 29 min
